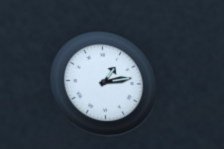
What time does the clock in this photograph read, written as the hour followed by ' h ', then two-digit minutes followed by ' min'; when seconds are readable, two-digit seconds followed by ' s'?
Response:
1 h 13 min
